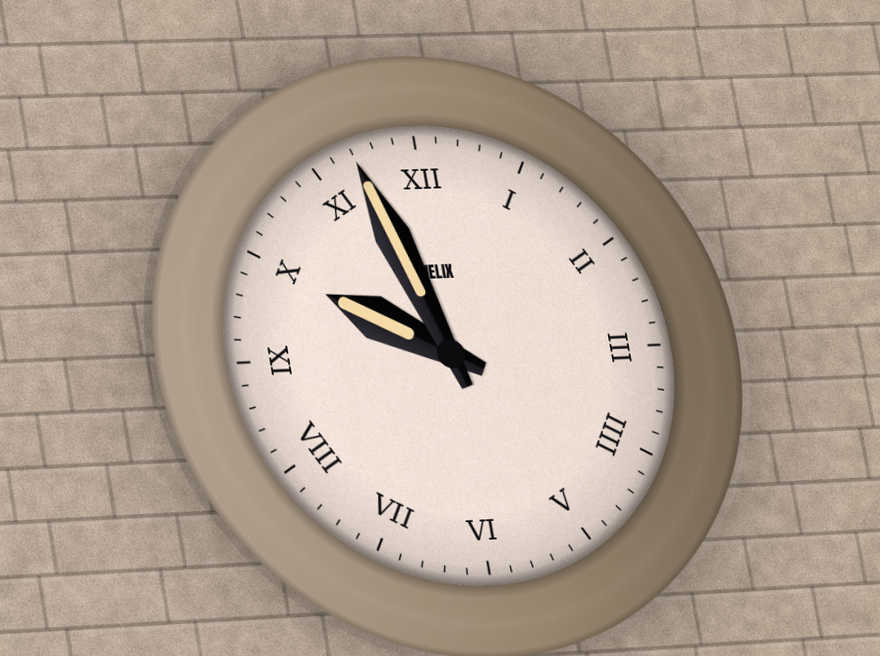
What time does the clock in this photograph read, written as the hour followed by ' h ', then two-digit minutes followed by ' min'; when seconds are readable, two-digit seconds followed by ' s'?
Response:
9 h 57 min
